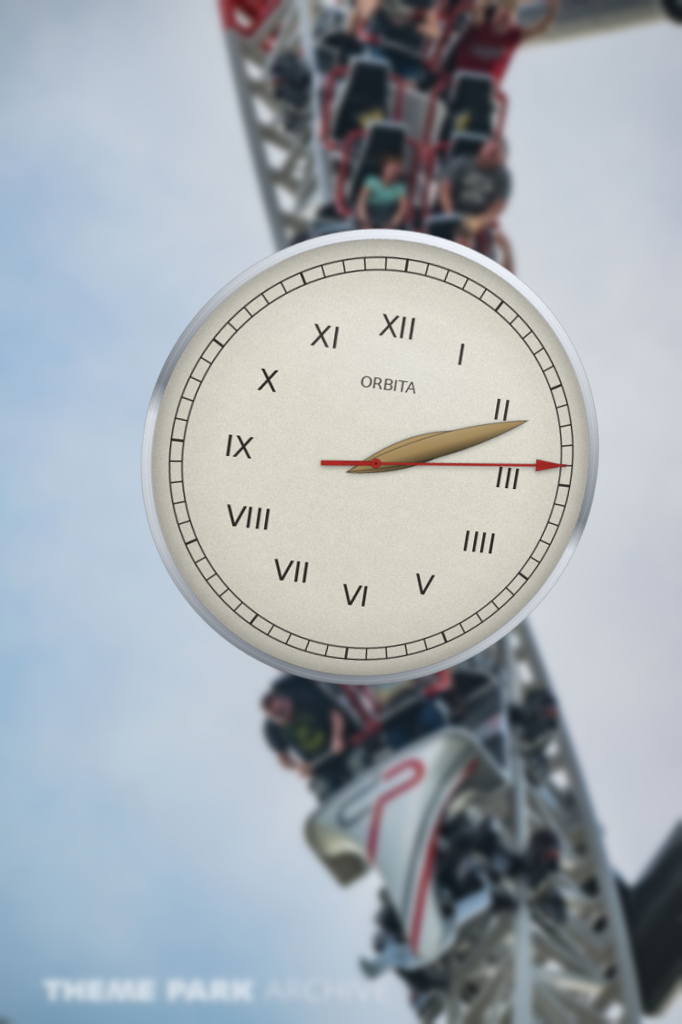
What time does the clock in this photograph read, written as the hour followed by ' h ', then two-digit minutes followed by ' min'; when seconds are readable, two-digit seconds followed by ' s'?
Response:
2 h 11 min 14 s
